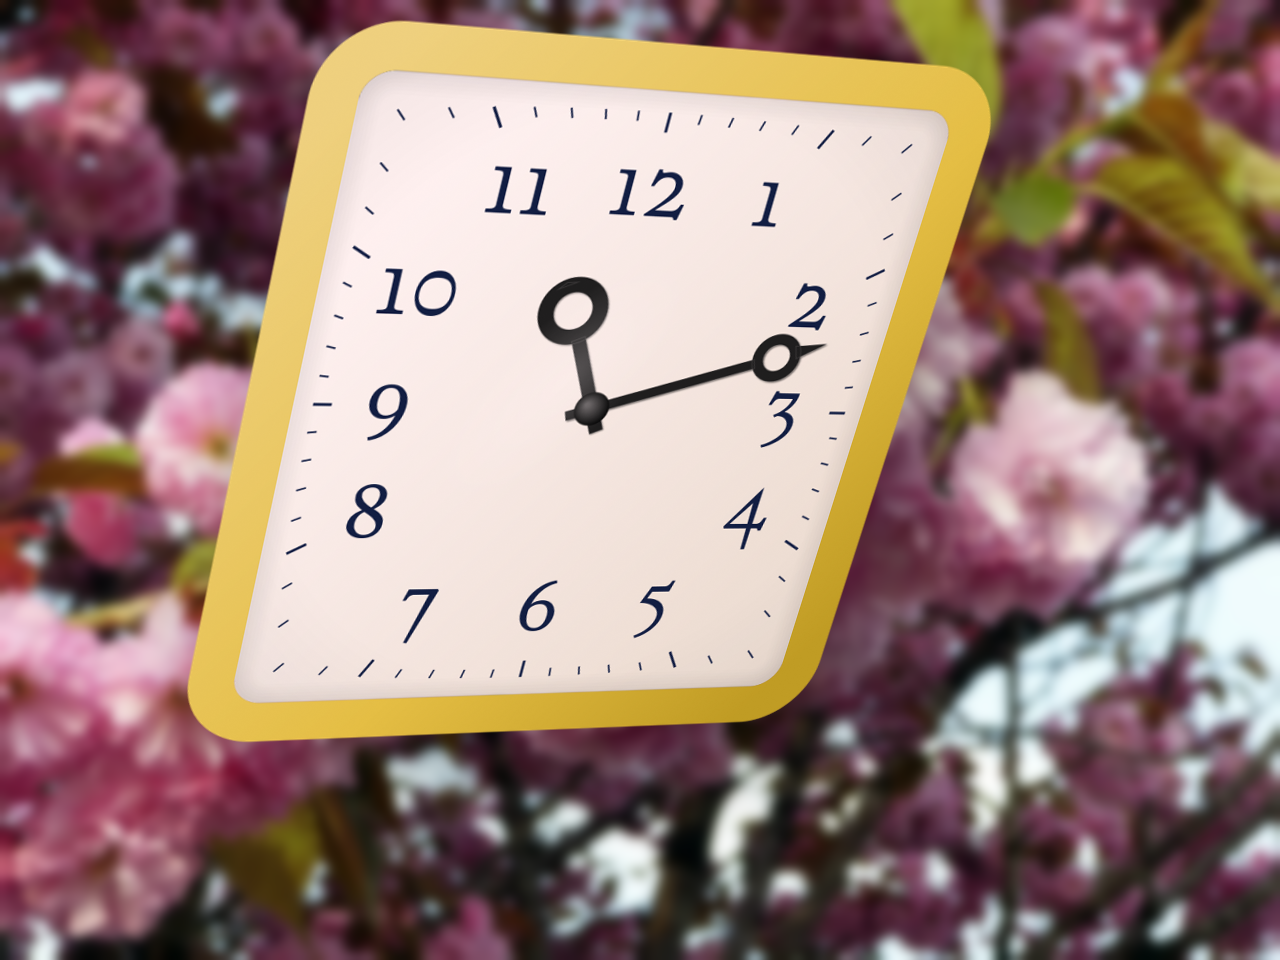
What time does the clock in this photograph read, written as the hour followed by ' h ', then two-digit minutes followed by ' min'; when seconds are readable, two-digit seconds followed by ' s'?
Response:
11 h 12 min
